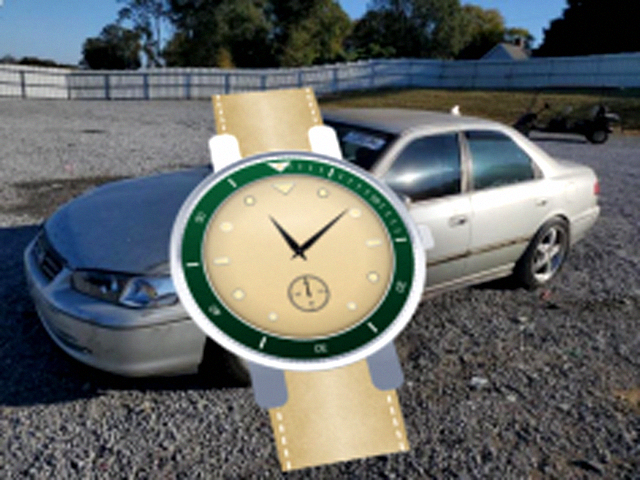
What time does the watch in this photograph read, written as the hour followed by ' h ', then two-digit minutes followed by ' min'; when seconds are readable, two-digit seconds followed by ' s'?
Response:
11 h 09 min
